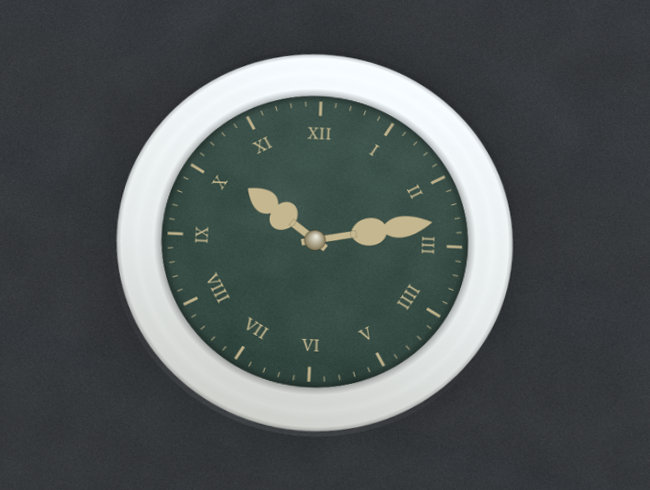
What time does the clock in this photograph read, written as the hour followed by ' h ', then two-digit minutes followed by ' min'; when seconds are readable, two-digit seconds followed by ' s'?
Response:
10 h 13 min
